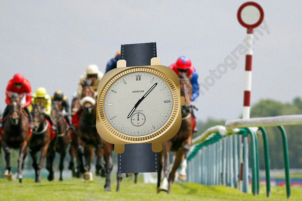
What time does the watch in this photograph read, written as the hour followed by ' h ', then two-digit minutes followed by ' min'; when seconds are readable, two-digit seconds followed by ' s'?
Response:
7 h 07 min
